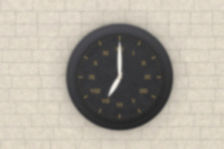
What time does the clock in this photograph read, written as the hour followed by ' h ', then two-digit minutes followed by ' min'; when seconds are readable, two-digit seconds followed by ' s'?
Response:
7 h 00 min
